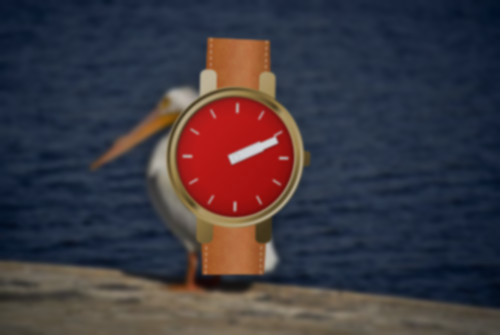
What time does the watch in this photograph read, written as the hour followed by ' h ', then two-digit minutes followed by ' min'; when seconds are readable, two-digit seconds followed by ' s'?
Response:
2 h 11 min
